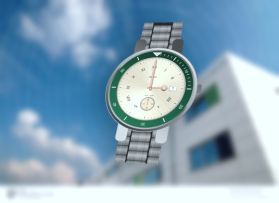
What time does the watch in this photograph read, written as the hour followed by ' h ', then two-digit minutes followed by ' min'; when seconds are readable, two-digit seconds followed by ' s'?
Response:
3 h 00 min
